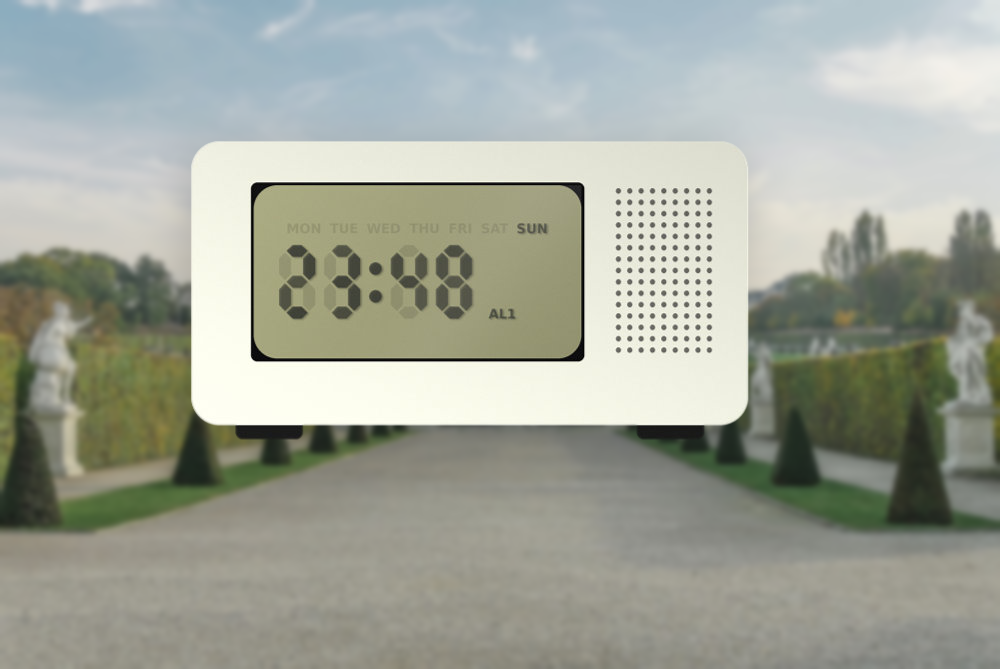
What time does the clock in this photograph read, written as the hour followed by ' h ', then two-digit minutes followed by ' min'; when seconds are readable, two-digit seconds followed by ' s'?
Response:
23 h 48 min
